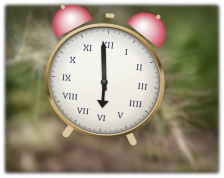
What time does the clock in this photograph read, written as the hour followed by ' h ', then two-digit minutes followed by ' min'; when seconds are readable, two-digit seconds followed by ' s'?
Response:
5 h 59 min
